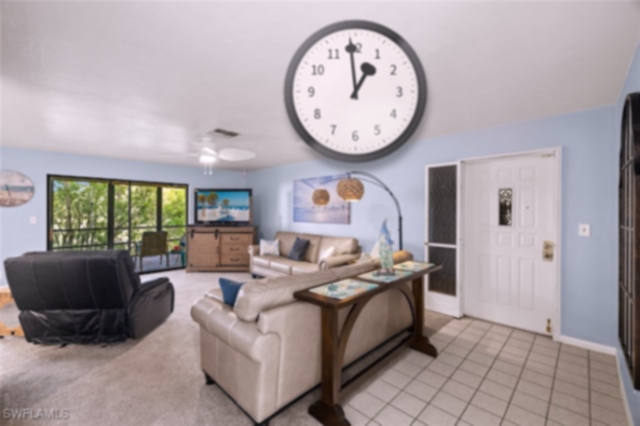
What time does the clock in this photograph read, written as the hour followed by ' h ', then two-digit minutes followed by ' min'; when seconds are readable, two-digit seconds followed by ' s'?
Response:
12 h 59 min
